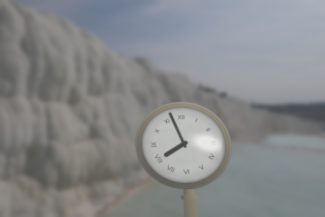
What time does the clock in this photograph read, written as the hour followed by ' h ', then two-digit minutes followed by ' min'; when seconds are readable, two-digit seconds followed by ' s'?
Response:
7 h 57 min
